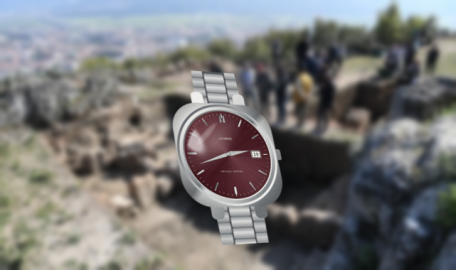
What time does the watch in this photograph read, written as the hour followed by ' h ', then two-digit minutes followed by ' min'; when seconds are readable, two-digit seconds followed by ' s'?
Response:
2 h 42 min
